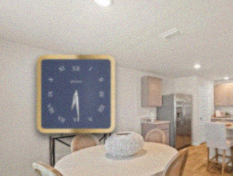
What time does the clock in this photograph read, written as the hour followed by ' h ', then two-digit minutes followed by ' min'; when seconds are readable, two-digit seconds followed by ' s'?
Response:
6 h 29 min
